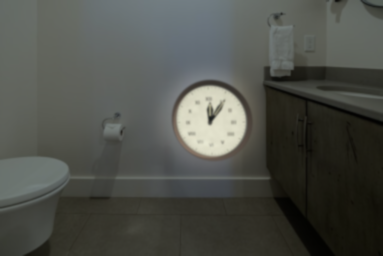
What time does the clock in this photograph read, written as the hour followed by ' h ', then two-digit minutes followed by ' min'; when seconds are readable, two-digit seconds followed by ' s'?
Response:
12 h 06 min
